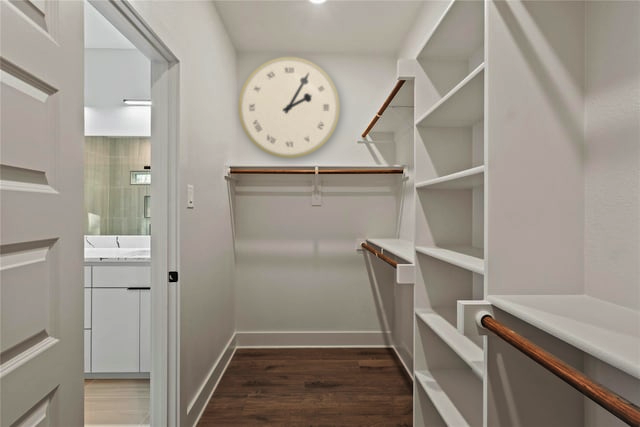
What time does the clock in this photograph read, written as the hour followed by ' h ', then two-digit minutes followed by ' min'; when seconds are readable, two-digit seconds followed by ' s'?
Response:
2 h 05 min
